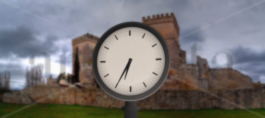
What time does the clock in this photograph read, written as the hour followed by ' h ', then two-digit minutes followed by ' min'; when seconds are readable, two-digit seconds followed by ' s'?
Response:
6 h 35 min
